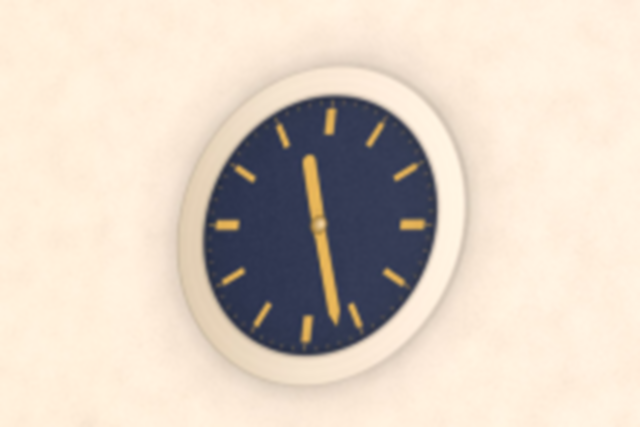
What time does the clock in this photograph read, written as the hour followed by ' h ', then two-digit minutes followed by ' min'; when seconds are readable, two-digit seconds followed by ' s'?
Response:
11 h 27 min
